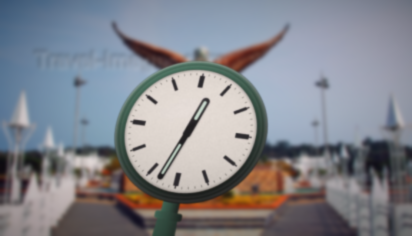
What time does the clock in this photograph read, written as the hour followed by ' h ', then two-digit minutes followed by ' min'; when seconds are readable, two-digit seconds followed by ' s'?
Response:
12 h 33 min
